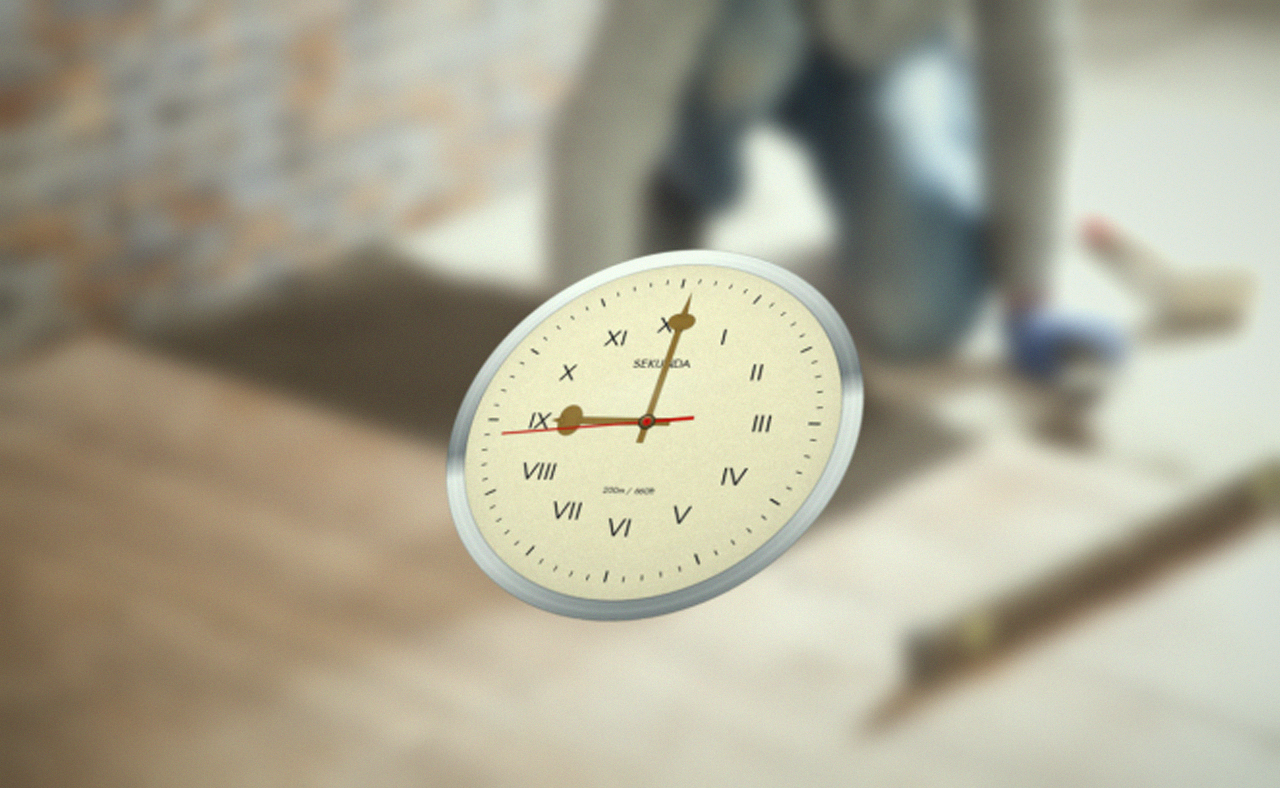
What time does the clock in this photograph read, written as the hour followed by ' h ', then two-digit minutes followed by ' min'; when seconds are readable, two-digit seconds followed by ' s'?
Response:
9 h 00 min 44 s
